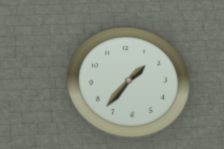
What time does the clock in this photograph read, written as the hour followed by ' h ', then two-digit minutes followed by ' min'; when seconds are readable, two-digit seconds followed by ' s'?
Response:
1 h 37 min
